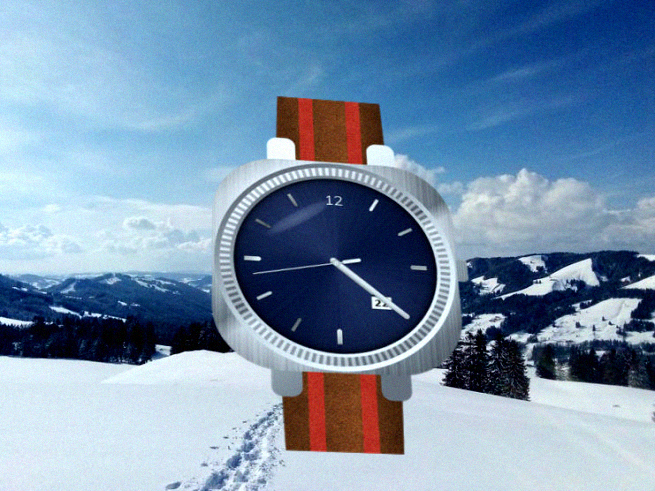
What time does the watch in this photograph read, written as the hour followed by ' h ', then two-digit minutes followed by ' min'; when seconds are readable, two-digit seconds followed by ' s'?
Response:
4 h 21 min 43 s
